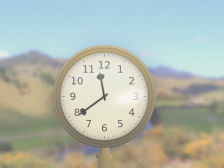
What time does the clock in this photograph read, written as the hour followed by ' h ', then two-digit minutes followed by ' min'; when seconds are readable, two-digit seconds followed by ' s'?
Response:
11 h 39 min
